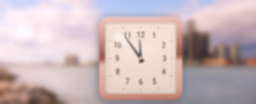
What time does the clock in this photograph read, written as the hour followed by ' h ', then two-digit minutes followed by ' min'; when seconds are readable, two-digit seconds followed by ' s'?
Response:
11 h 54 min
